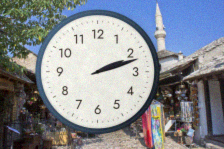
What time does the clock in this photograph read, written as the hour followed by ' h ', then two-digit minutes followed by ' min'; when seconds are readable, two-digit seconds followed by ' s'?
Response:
2 h 12 min
